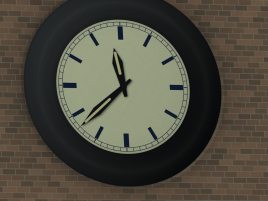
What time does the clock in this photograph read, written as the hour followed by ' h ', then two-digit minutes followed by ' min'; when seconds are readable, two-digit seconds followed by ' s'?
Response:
11 h 38 min
